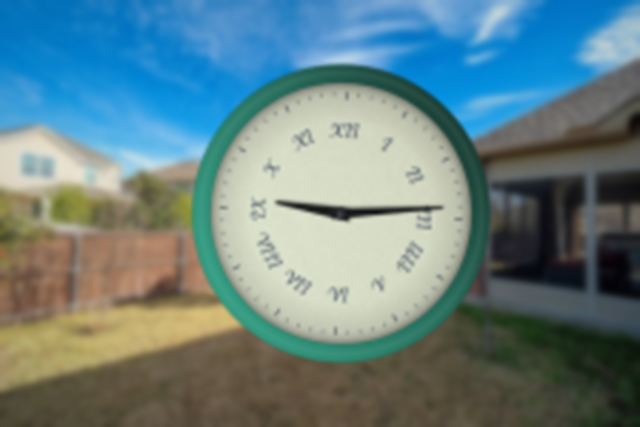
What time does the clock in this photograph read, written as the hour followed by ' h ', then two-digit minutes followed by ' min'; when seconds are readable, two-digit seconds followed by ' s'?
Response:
9 h 14 min
